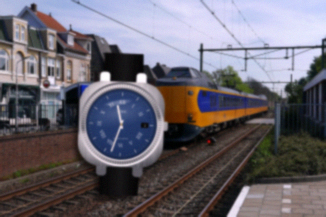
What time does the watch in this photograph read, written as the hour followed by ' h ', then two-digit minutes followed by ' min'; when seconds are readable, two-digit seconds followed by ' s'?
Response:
11 h 33 min
